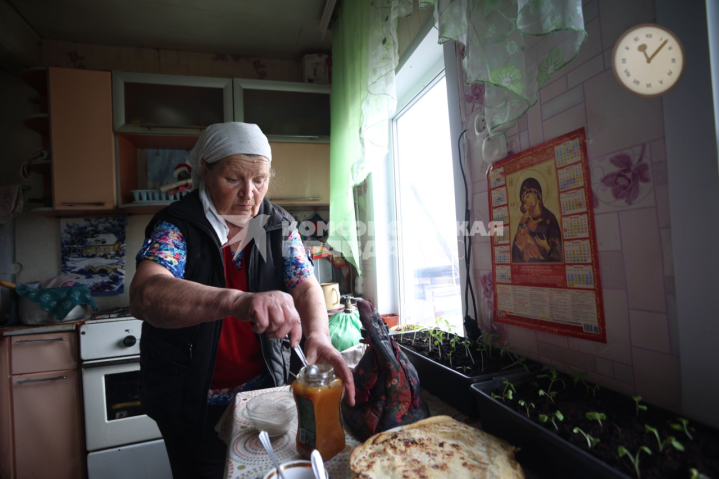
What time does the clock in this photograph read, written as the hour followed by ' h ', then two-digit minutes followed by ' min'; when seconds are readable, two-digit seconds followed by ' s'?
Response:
11 h 07 min
